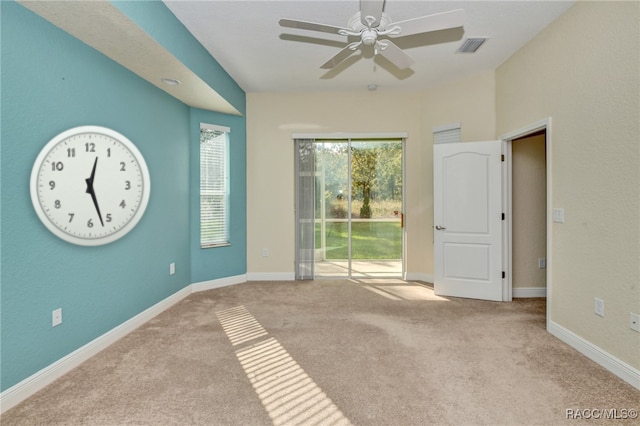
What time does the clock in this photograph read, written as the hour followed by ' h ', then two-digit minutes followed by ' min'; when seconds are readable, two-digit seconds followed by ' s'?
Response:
12 h 27 min
